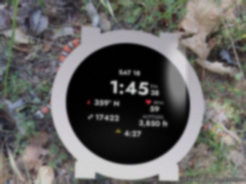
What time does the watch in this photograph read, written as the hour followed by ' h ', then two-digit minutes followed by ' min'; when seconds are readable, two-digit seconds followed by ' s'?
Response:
1 h 45 min
